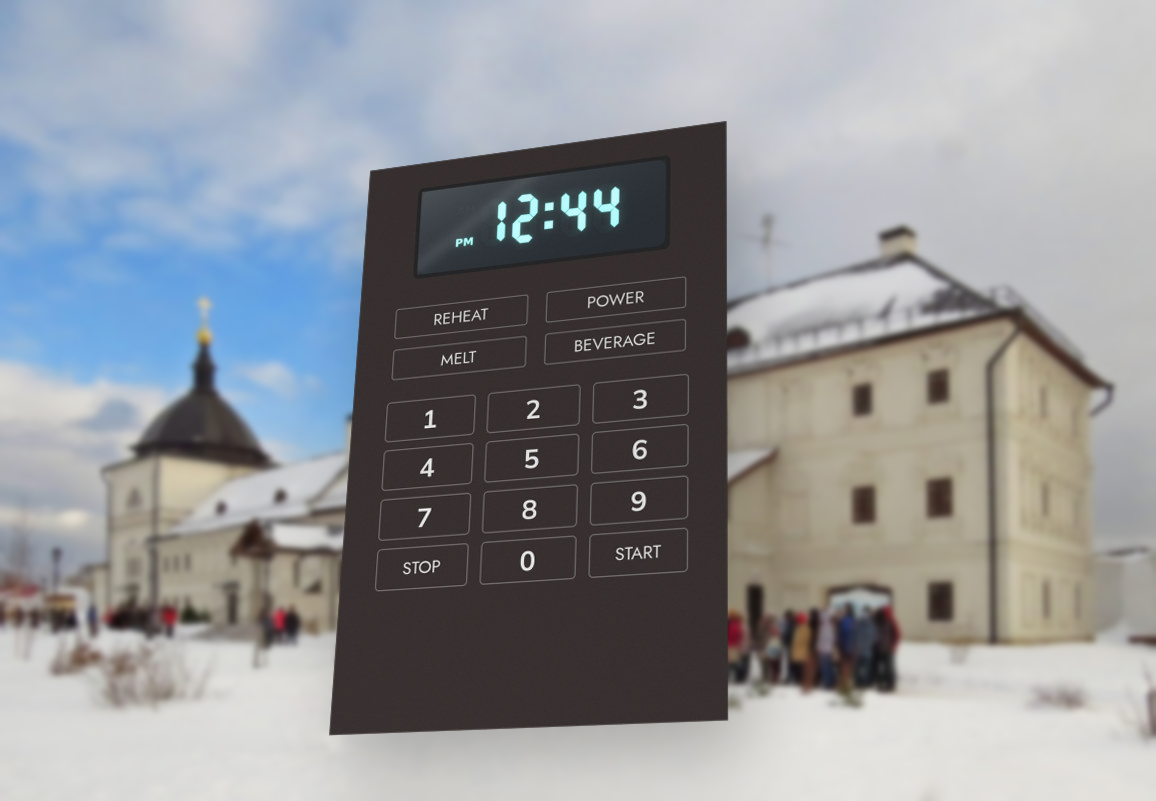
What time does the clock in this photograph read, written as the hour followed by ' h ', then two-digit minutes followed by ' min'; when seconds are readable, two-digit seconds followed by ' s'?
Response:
12 h 44 min
